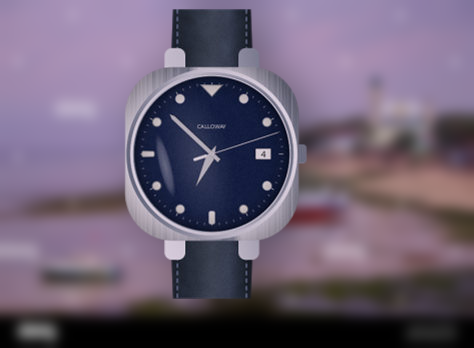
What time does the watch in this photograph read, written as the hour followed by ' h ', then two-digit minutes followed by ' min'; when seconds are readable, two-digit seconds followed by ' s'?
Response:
6 h 52 min 12 s
